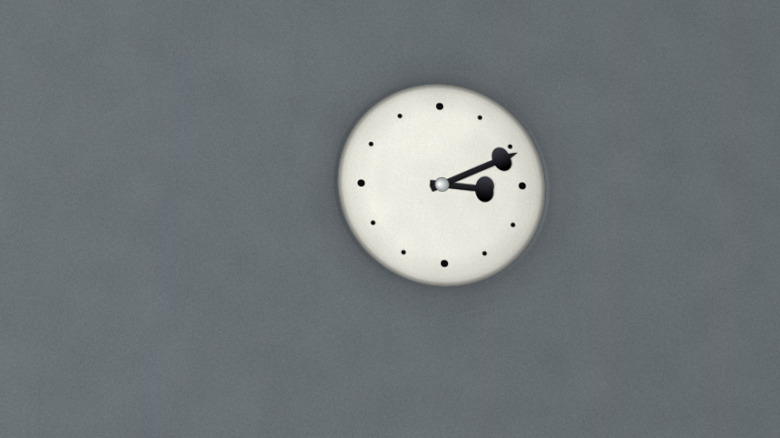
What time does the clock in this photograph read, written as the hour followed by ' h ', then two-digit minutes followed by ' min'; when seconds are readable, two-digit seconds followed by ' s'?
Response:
3 h 11 min
